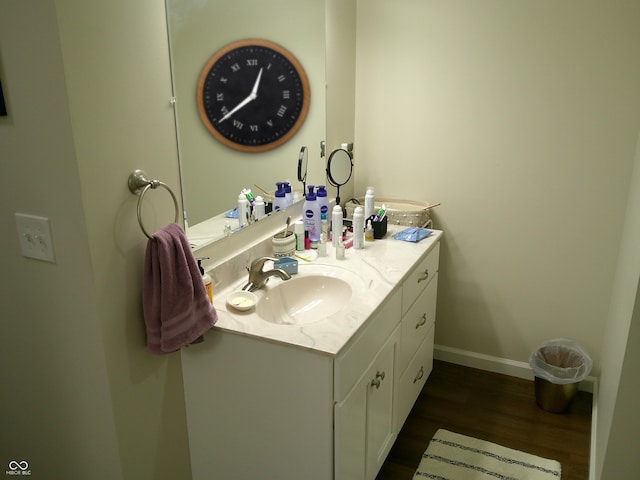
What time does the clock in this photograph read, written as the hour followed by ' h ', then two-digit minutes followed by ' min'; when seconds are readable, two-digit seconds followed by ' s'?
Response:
12 h 39 min
